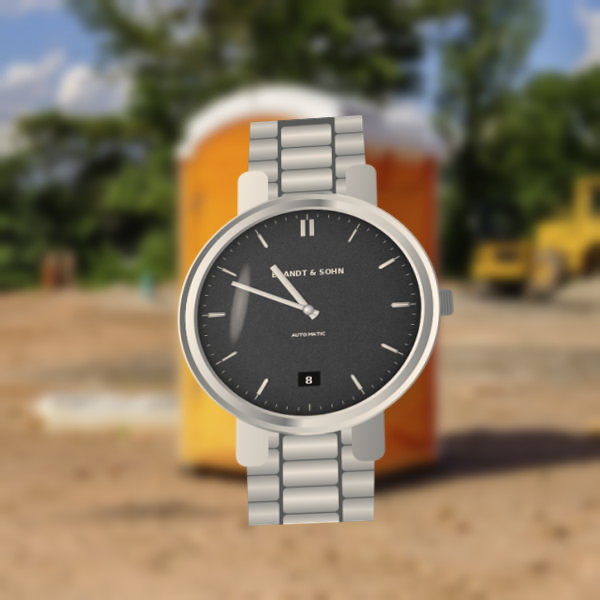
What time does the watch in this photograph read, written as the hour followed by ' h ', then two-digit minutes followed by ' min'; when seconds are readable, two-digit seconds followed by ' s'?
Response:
10 h 49 min
